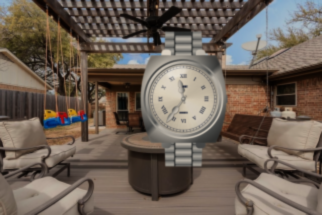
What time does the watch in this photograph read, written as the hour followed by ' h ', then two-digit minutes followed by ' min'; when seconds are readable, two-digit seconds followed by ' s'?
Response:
11 h 36 min
